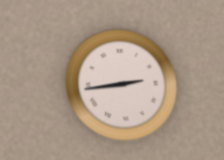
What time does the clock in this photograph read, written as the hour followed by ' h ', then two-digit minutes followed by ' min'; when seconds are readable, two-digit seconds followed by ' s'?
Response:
2 h 44 min
